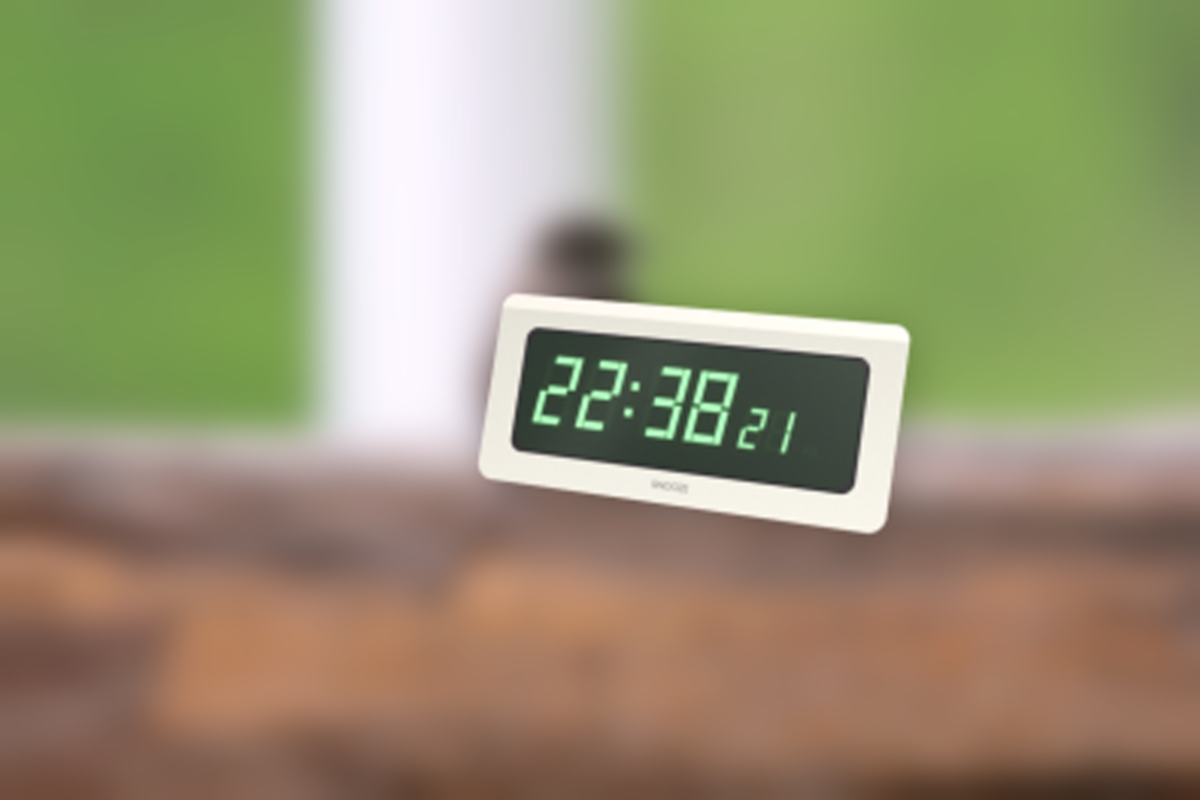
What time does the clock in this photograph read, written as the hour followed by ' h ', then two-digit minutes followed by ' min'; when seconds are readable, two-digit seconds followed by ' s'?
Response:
22 h 38 min 21 s
